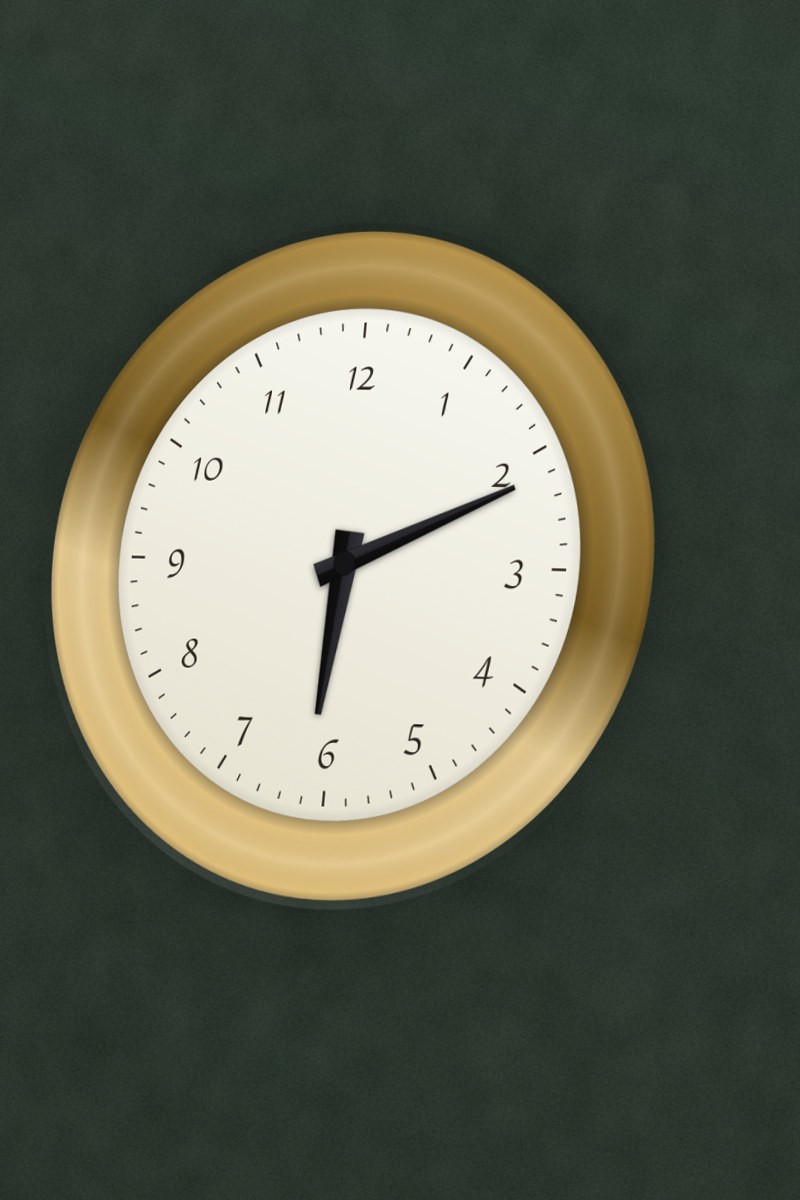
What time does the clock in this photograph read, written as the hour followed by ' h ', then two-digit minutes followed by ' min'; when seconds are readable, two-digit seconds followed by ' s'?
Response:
6 h 11 min
